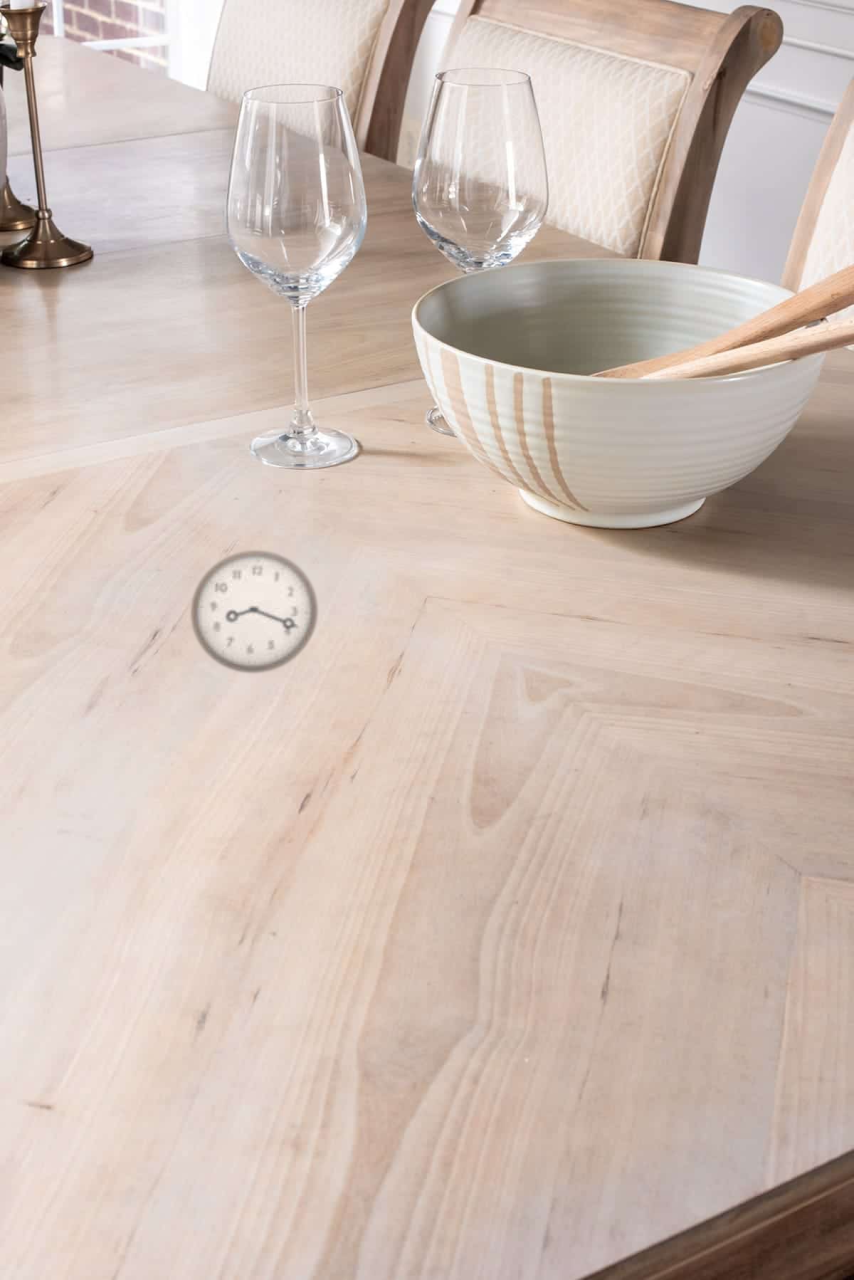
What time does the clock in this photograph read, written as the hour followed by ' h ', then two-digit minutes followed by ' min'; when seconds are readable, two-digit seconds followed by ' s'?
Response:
8 h 18 min
